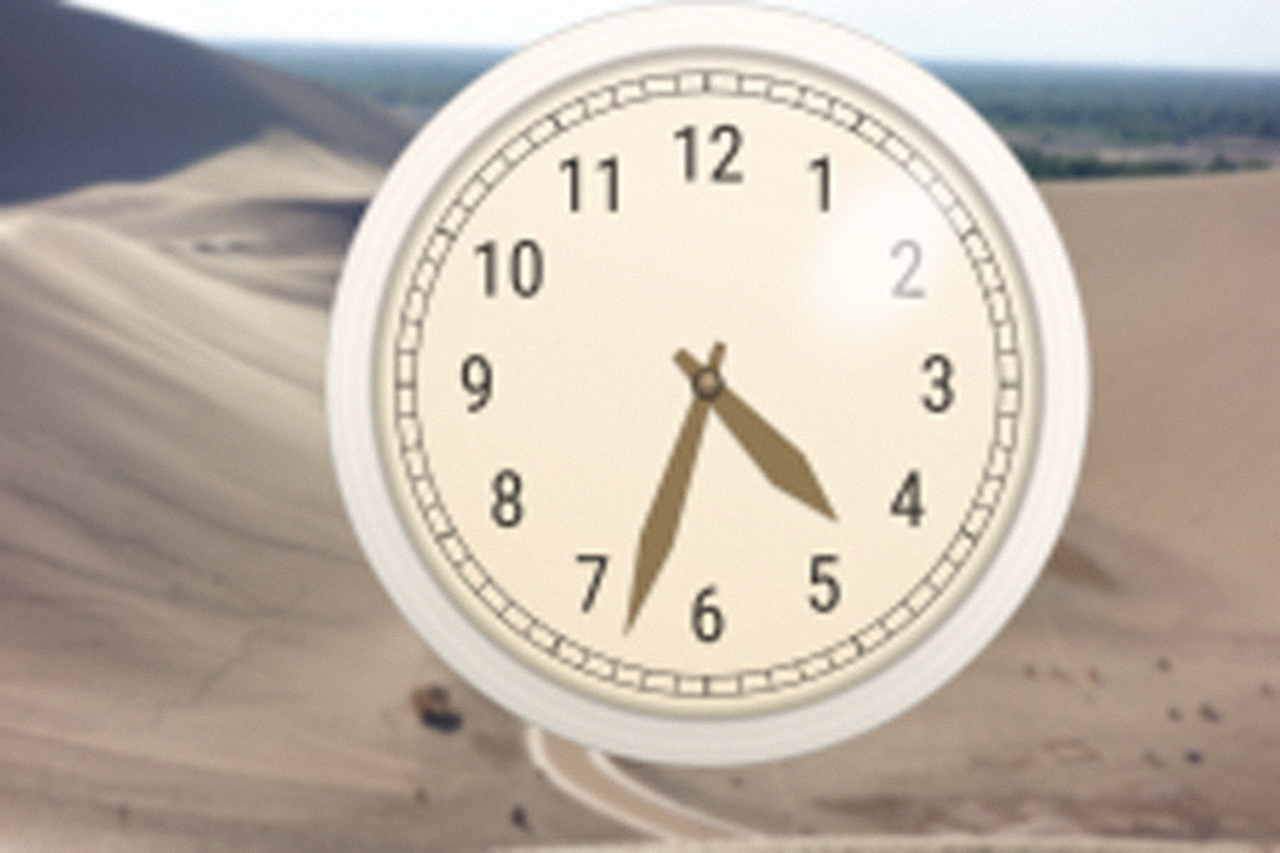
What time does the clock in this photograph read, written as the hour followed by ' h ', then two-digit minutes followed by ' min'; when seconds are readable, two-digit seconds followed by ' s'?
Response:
4 h 33 min
